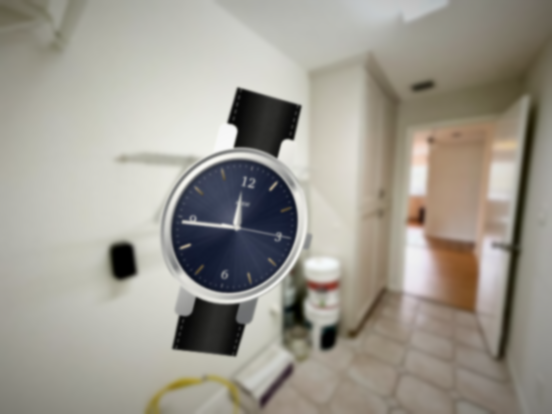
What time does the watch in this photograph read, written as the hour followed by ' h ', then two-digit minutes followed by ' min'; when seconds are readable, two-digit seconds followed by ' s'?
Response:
11 h 44 min 15 s
